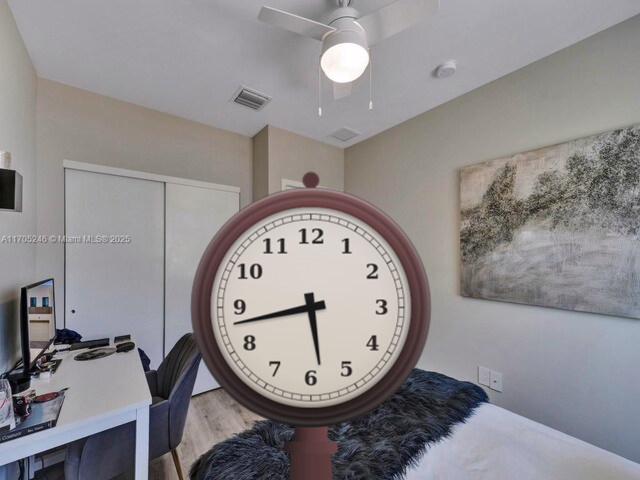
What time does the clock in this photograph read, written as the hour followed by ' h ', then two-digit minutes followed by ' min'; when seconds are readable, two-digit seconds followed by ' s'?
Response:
5 h 43 min
